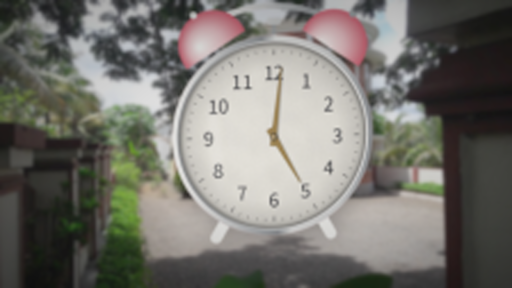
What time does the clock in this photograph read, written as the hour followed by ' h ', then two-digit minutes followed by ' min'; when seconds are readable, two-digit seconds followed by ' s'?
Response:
5 h 01 min
